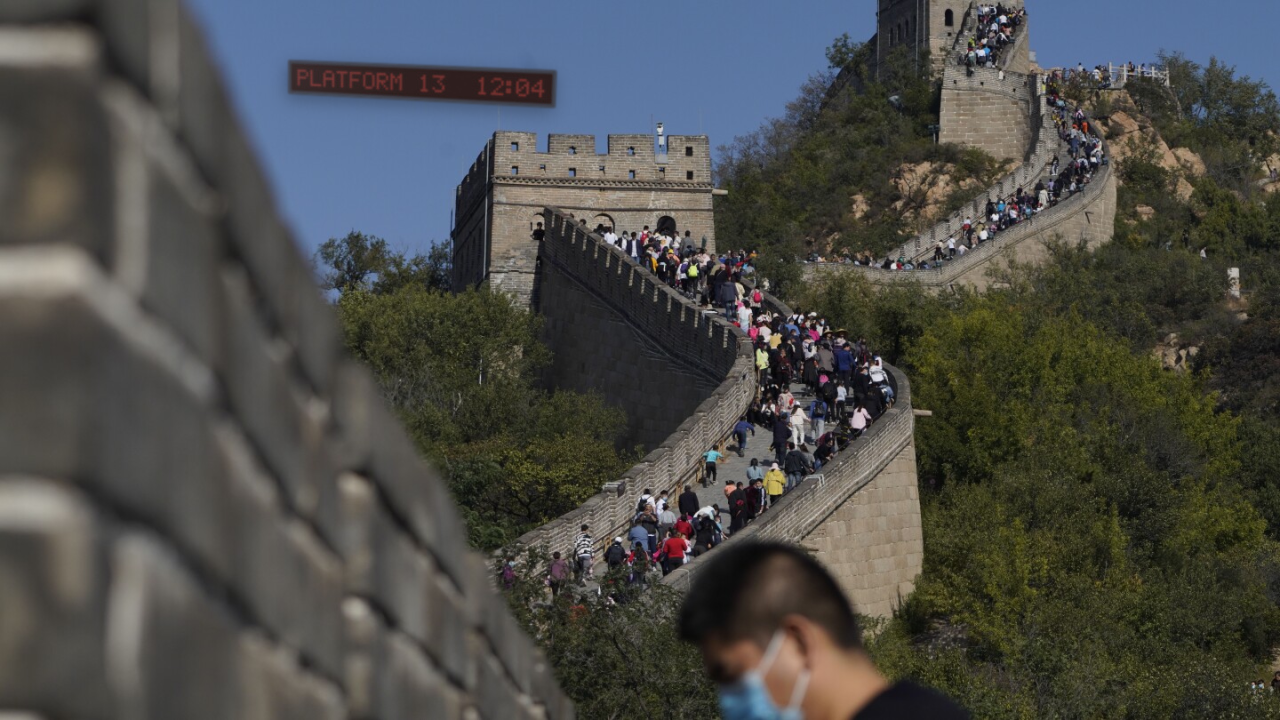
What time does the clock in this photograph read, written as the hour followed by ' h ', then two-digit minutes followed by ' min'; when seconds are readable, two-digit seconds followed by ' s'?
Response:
12 h 04 min
